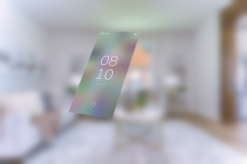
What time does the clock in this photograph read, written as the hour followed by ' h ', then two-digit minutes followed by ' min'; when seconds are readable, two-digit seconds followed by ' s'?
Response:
8 h 10 min
